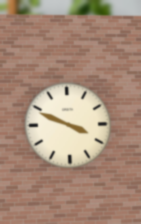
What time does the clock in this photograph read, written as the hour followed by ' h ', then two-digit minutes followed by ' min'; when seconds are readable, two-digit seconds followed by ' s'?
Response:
3 h 49 min
